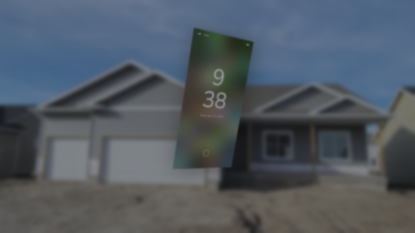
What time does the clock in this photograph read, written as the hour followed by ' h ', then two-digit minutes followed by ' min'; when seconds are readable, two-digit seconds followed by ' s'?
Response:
9 h 38 min
